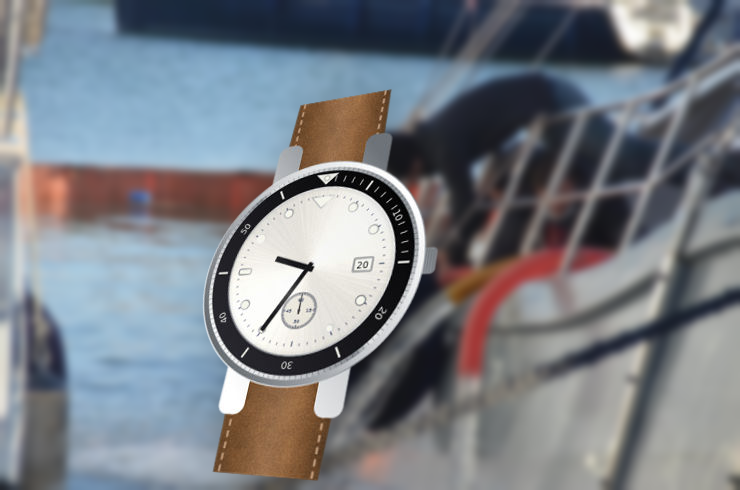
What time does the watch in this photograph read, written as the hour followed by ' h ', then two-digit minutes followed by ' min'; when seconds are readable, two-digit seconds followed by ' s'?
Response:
9 h 35 min
